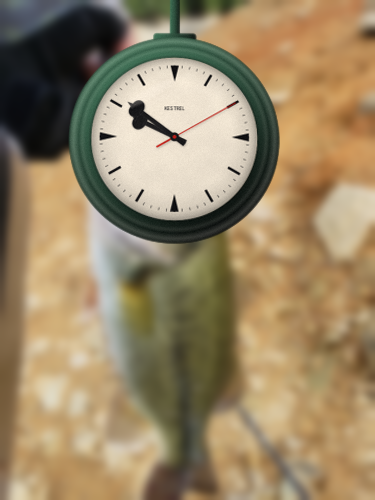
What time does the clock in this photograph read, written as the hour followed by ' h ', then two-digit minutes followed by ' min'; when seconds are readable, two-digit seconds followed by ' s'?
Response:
9 h 51 min 10 s
